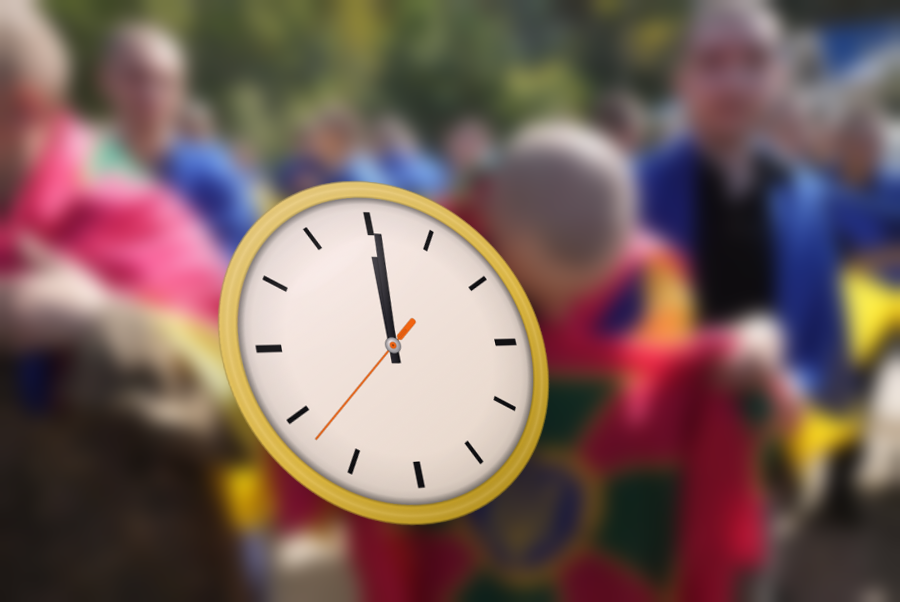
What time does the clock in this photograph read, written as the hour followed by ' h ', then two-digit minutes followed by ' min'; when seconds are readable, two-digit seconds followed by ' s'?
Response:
12 h 00 min 38 s
